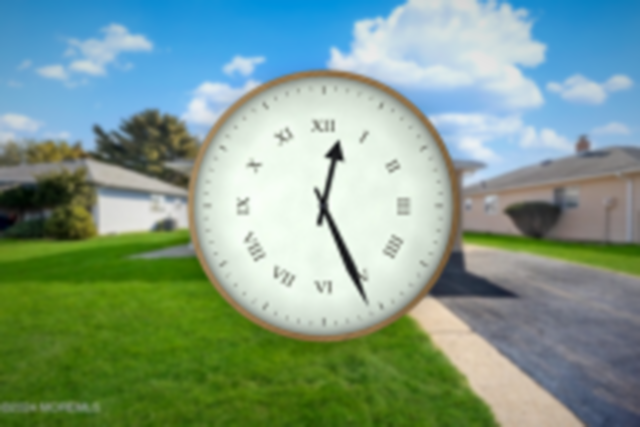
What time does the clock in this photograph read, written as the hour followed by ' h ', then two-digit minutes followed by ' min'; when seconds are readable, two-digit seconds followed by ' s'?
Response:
12 h 26 min
